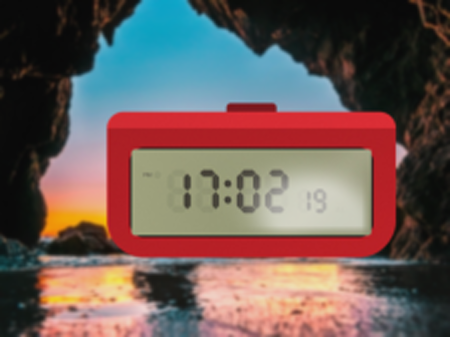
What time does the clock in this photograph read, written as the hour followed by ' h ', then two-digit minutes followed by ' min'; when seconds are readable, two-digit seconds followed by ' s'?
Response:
17 h 02 min 19 s
